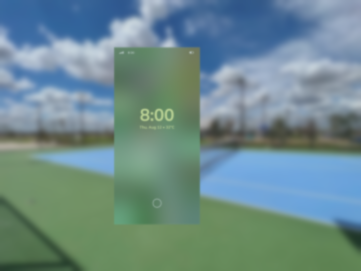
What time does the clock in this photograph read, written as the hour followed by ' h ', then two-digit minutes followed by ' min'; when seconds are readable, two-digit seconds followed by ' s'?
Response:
8 h 00 min
